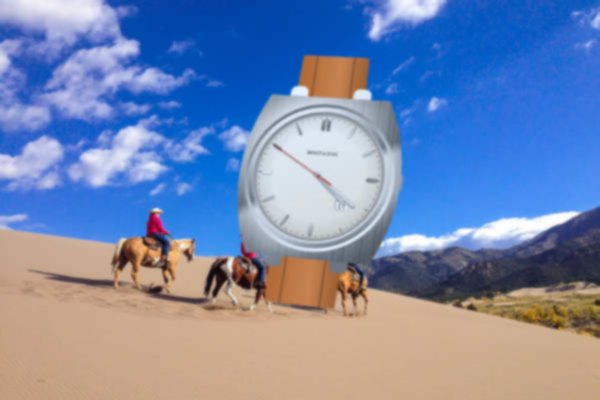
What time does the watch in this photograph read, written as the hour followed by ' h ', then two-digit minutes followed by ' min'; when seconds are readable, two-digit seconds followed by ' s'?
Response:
4 h 20 min 50 s
